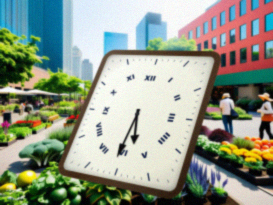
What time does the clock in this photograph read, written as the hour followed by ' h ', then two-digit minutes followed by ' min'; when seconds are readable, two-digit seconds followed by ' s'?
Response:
5 h 31 min
